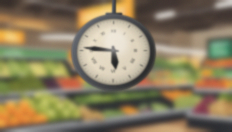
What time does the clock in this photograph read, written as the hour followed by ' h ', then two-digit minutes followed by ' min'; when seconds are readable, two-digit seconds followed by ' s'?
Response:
5 h 46 min
